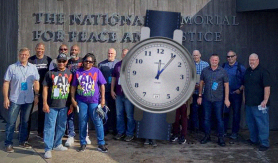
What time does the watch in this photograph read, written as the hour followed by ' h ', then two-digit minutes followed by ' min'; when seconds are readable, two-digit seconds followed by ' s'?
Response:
12 h 06 min
